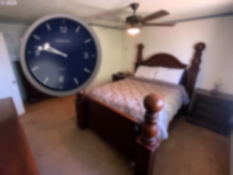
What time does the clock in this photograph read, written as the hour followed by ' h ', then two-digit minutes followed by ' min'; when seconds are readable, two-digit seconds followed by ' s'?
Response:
9 h 47 min
